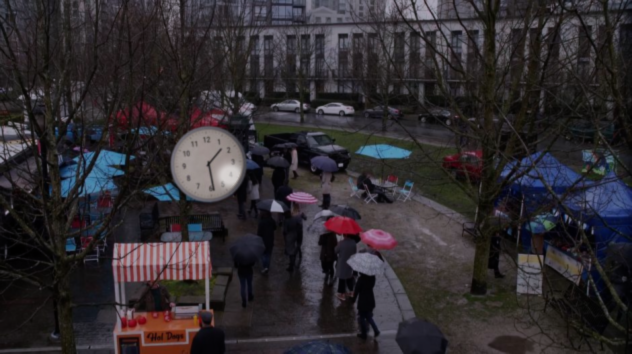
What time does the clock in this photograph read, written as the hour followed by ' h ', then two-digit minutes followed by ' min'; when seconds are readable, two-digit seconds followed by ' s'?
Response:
1 h 29 min
